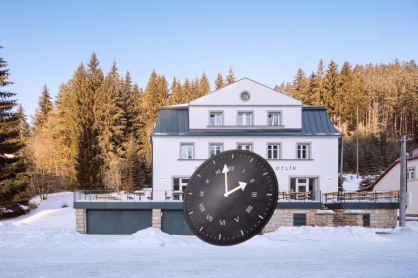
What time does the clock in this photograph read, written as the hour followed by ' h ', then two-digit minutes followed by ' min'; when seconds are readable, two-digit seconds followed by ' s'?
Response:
1 h 58 min
